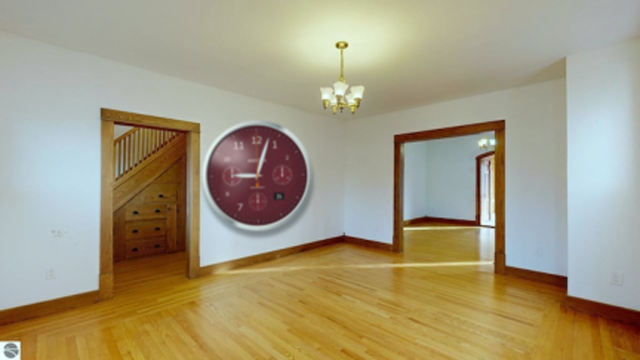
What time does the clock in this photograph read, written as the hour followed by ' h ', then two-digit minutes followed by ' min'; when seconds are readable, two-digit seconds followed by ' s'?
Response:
9 h 03 min
